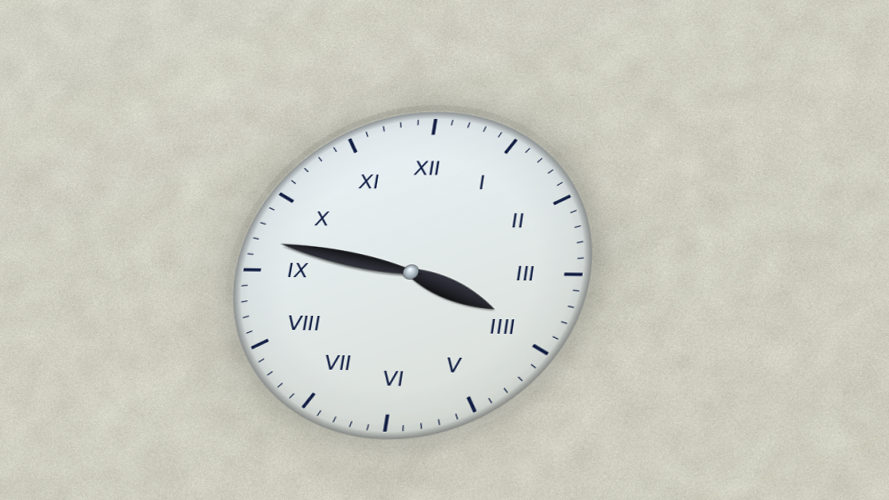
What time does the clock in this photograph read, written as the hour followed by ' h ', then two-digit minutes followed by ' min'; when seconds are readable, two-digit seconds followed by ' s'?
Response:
3 h 47 min
